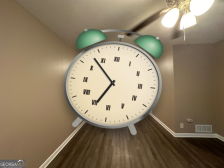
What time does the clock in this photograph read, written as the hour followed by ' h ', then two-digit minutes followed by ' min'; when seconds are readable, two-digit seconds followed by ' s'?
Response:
6 h 53 min
